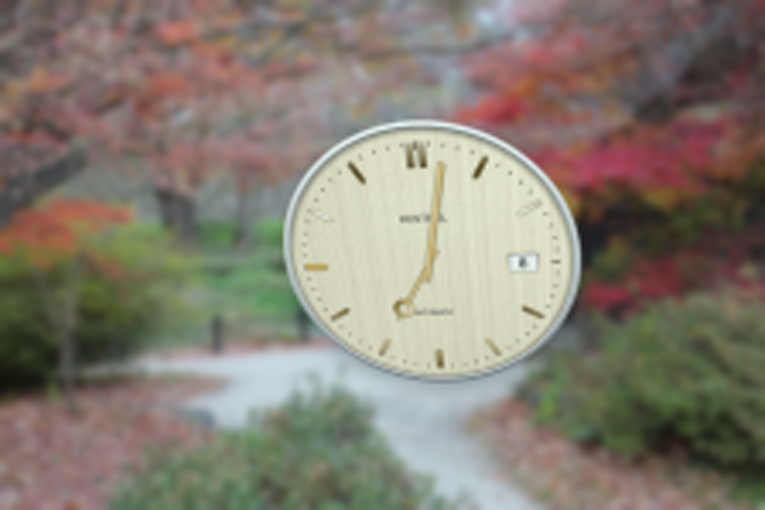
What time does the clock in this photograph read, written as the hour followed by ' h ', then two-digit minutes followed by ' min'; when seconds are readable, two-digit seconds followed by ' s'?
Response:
7 h 02 min
